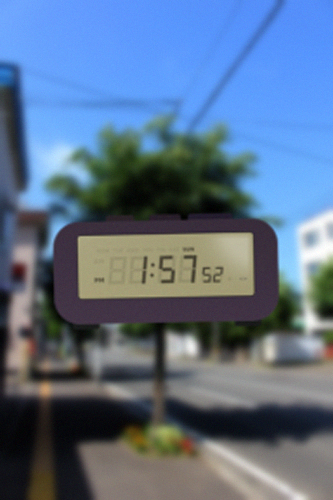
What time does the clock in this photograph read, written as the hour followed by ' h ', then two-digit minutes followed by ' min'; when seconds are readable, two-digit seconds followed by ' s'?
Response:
1 h 57 min 52 s
